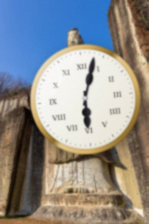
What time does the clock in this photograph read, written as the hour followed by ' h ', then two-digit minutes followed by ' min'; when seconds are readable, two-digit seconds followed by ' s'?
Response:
6 h 03 min
